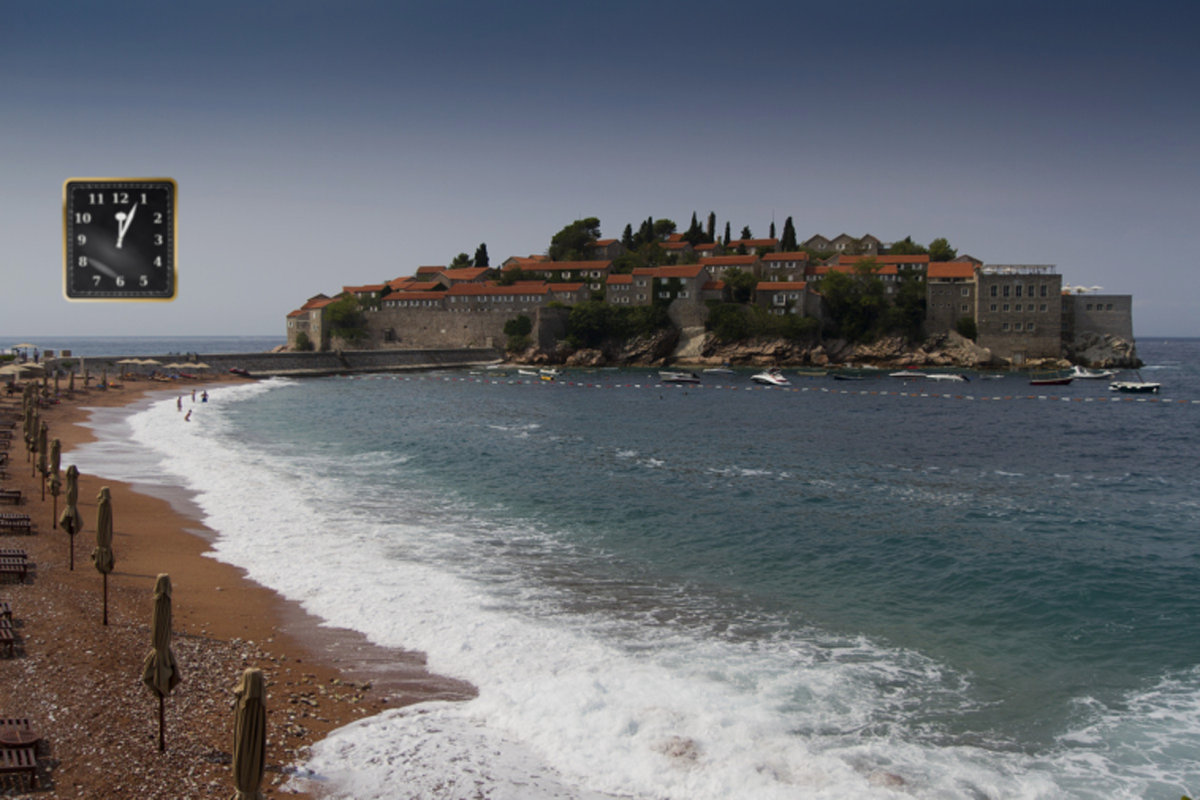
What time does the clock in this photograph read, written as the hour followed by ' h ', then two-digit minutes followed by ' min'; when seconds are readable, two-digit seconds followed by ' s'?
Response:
12 h 04 min
